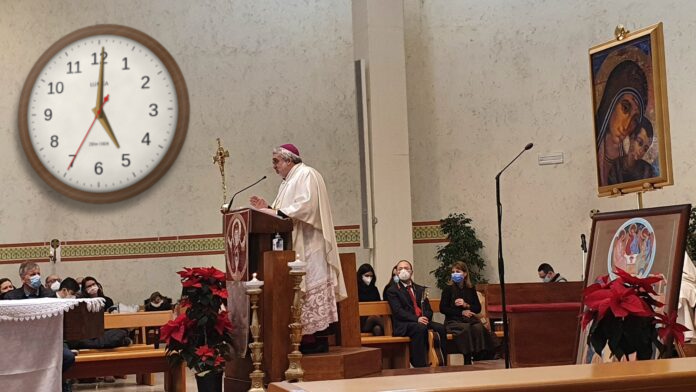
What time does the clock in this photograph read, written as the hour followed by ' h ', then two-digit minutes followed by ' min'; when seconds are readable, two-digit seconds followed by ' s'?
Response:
5 h 00 min 35 s
